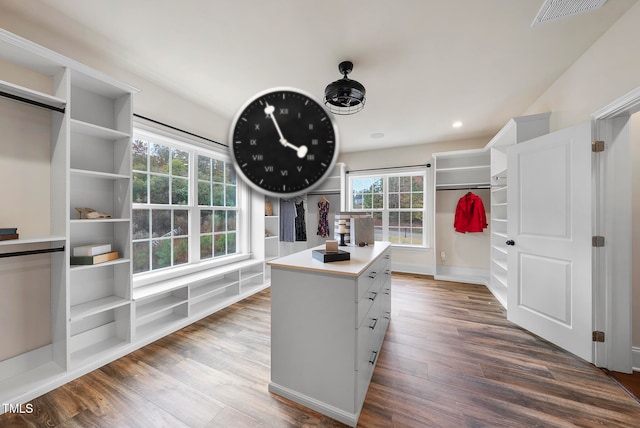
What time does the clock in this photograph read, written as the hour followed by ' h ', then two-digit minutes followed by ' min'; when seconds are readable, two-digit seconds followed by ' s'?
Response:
3 h 56 min
